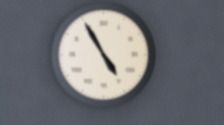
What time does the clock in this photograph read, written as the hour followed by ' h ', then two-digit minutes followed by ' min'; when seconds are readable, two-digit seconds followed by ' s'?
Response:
4 h 55 min
